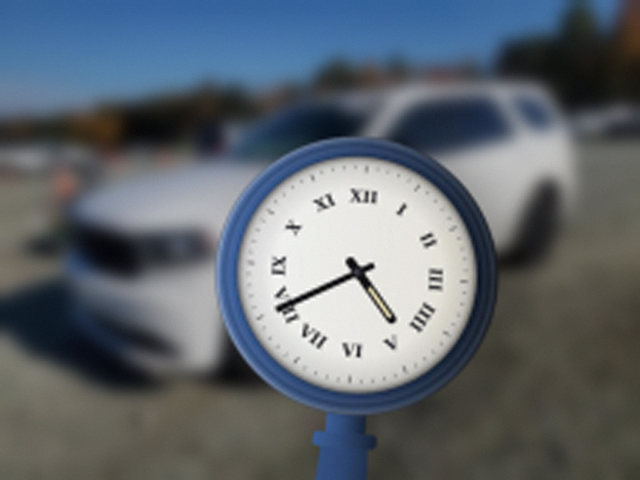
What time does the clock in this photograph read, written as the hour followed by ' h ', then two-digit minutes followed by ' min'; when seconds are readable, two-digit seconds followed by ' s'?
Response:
4 h 40 min
